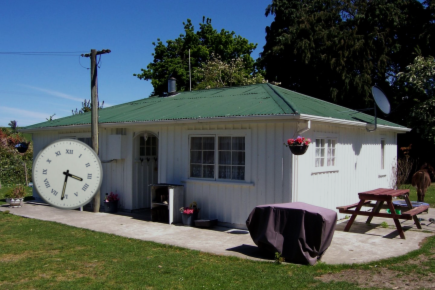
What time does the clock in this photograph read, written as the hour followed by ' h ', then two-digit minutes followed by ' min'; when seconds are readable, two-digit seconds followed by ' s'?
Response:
3 h 31 min
